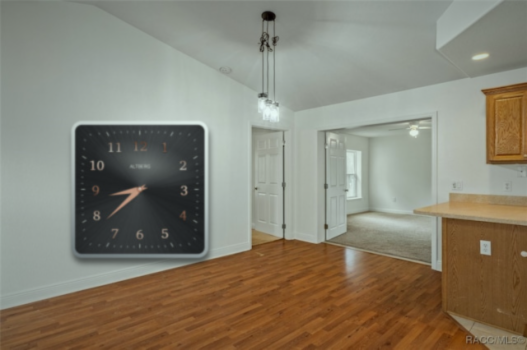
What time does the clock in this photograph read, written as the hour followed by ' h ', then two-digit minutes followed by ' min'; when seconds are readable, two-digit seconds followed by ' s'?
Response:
8 h 38 min
